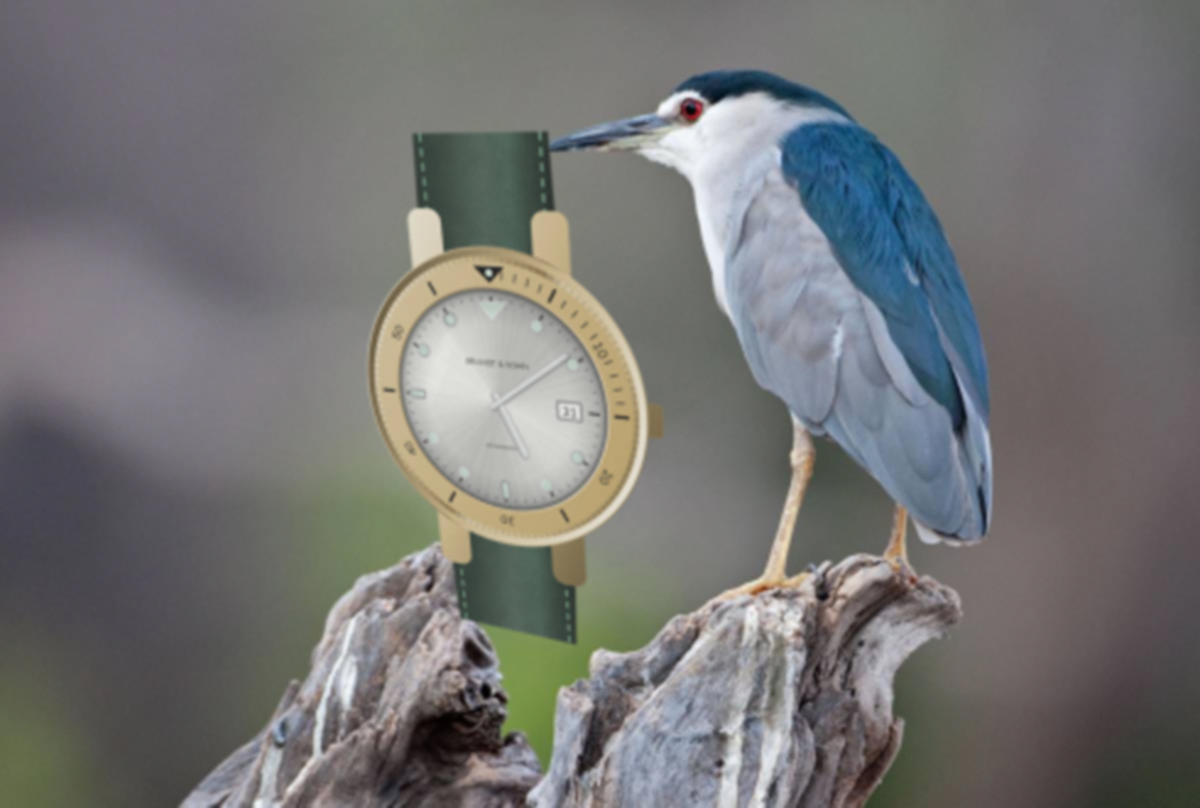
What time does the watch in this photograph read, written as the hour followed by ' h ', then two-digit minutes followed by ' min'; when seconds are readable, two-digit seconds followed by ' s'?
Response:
5 h 09 min
